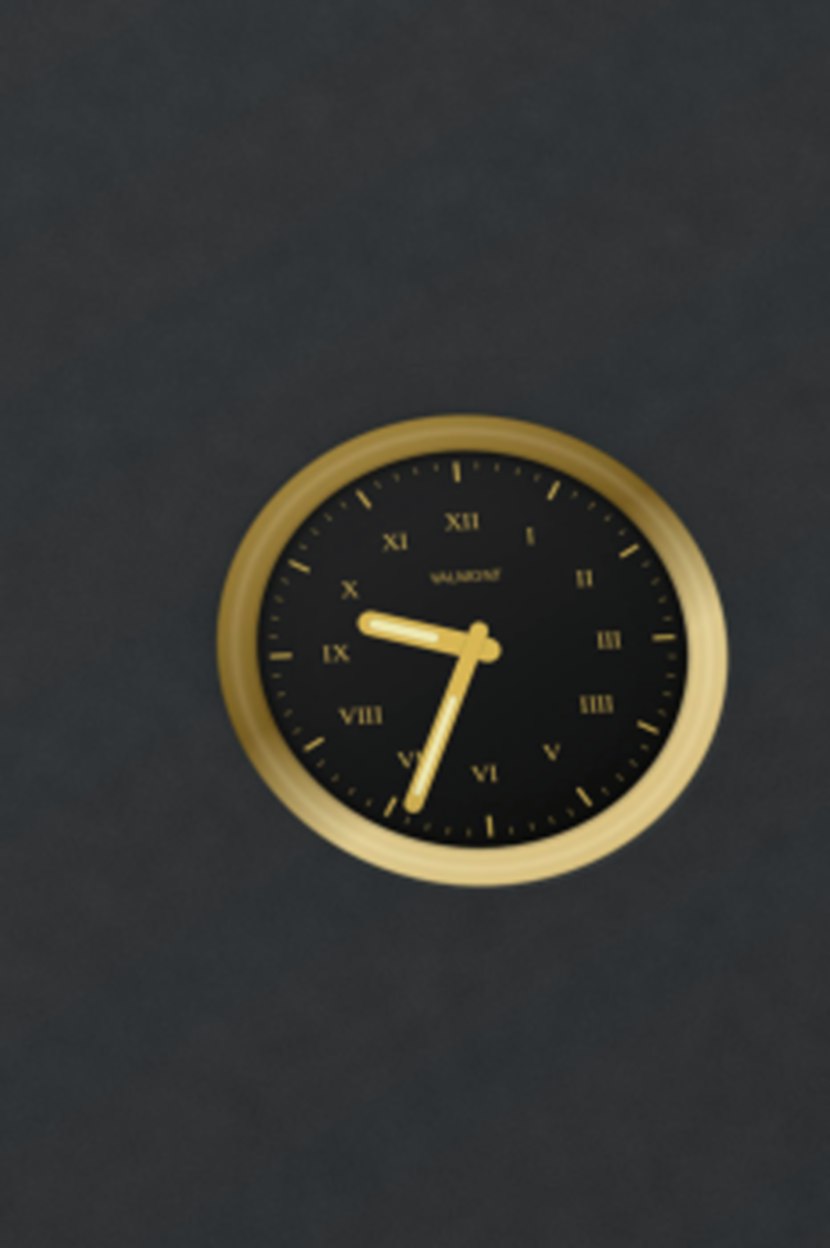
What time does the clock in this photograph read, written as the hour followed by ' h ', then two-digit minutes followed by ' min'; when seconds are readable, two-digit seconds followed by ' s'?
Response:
9 h 34 min
